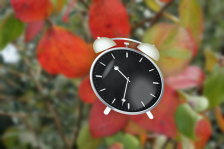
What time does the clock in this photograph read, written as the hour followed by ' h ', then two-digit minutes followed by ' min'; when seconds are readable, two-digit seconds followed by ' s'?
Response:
10 h 32 min
